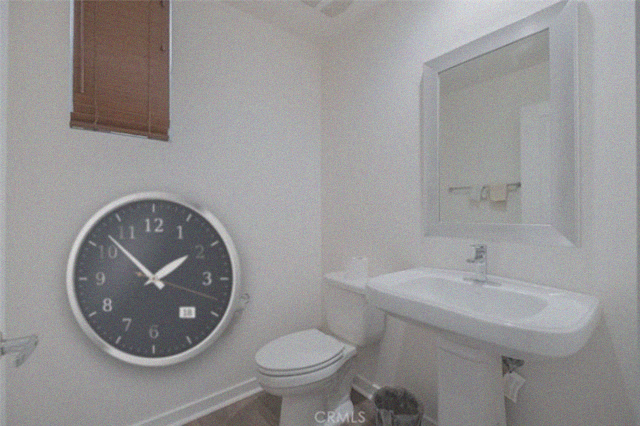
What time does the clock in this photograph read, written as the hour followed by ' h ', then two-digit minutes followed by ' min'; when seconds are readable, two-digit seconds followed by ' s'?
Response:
1 h 52 min 18 s
